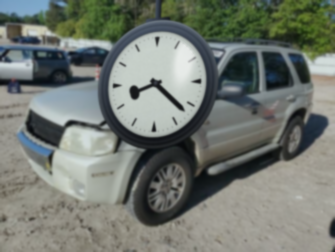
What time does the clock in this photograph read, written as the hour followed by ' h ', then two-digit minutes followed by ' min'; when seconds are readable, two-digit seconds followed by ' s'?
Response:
8 h 22 min
